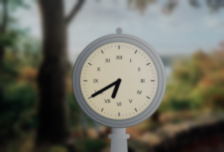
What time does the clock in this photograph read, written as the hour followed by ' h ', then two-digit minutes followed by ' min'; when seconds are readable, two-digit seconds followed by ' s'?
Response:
6 h 40 min
